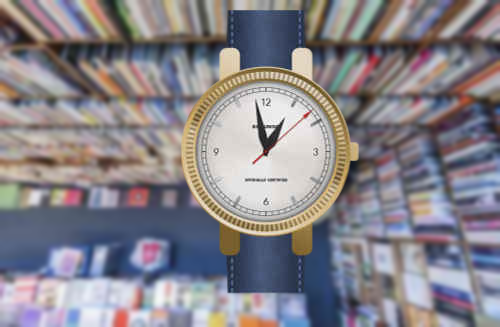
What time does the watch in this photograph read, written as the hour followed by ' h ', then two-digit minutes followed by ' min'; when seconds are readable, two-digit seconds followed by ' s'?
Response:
12 h 58 min 08 s
